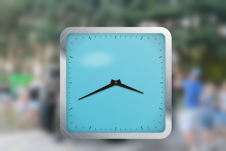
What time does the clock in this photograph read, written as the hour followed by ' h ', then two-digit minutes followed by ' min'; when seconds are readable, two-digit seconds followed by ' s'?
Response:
3 h 41 min
